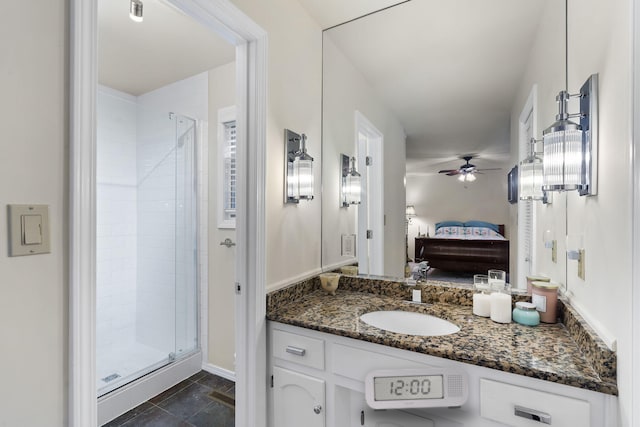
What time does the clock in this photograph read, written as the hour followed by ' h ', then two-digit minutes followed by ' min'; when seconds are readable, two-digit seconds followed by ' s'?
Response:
12 h 00 min
